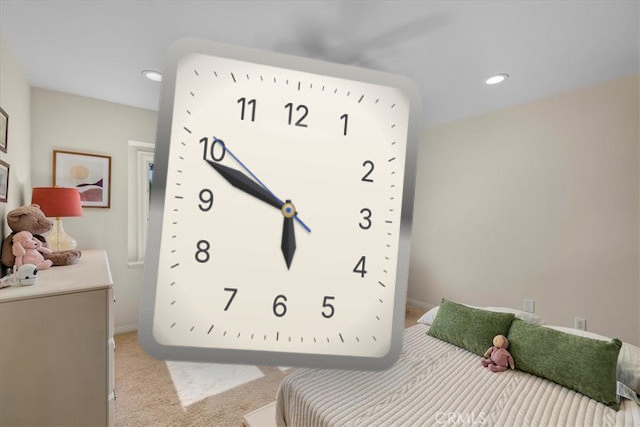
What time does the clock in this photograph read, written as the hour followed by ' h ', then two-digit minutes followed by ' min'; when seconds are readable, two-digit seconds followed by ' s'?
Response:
5 h 48 min 51 s
